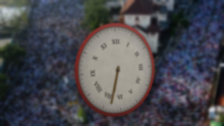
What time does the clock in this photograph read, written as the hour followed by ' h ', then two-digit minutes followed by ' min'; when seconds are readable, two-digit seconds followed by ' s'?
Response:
6 h 33 min
